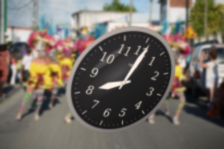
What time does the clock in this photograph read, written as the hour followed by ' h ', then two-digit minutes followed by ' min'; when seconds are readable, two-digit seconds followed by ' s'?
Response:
8 h 01 min
